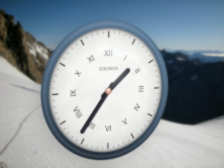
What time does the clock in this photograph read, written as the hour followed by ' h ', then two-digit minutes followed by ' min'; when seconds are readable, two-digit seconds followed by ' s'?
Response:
1 h 36 min
